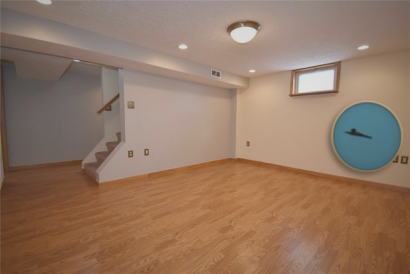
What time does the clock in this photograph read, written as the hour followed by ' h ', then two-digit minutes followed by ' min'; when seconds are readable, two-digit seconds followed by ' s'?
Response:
9 h 47 min
